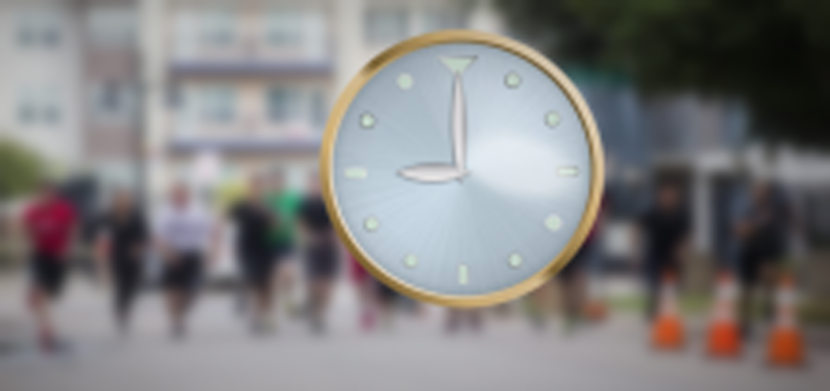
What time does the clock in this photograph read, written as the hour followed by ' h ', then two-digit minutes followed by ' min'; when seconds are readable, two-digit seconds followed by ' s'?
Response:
9 h 00 min
